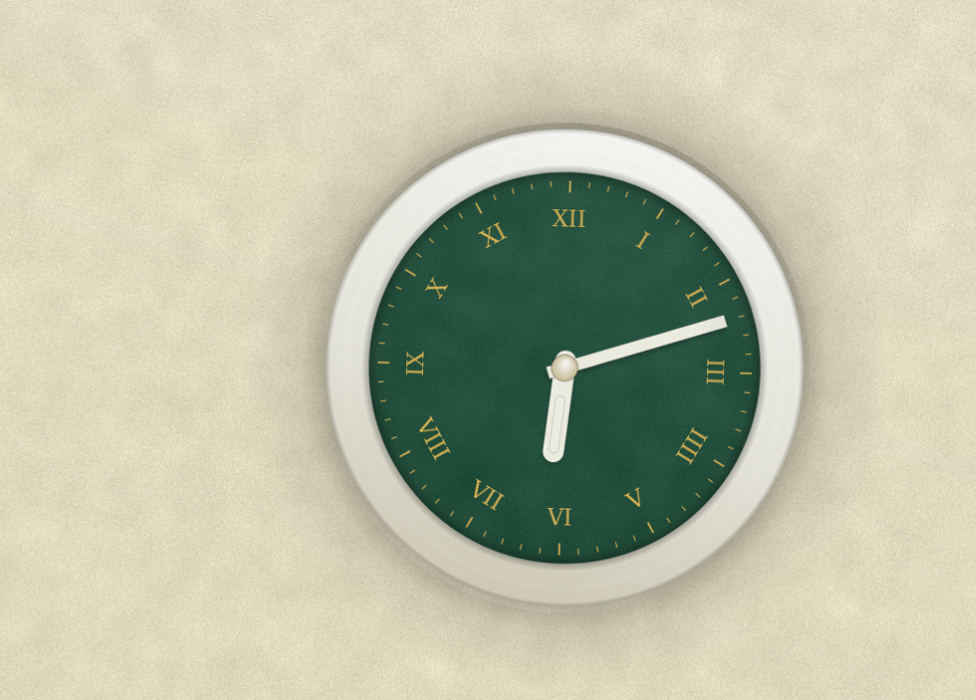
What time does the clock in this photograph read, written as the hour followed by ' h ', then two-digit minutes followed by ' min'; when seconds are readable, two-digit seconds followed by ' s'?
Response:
6 h 12 min
